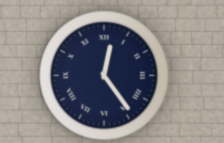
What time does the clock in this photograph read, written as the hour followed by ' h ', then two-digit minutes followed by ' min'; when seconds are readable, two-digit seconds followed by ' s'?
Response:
12 h 24 min
